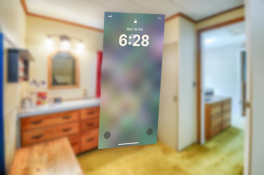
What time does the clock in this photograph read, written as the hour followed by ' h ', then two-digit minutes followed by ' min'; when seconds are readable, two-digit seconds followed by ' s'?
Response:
6 h 28 min
